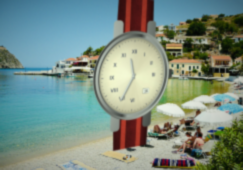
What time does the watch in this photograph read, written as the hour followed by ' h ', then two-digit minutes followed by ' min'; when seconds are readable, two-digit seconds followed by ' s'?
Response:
11 h 35 min
